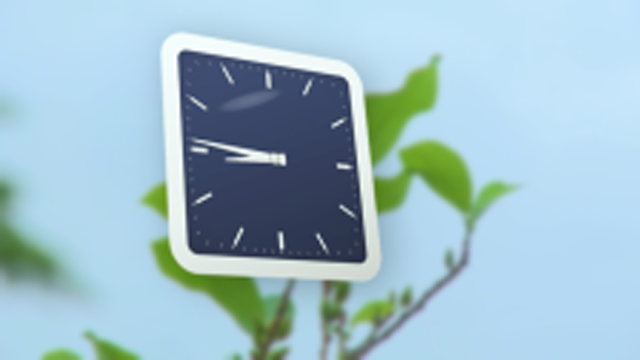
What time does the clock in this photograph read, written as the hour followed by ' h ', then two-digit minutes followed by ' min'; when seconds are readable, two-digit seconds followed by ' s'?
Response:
8 h 46 min
